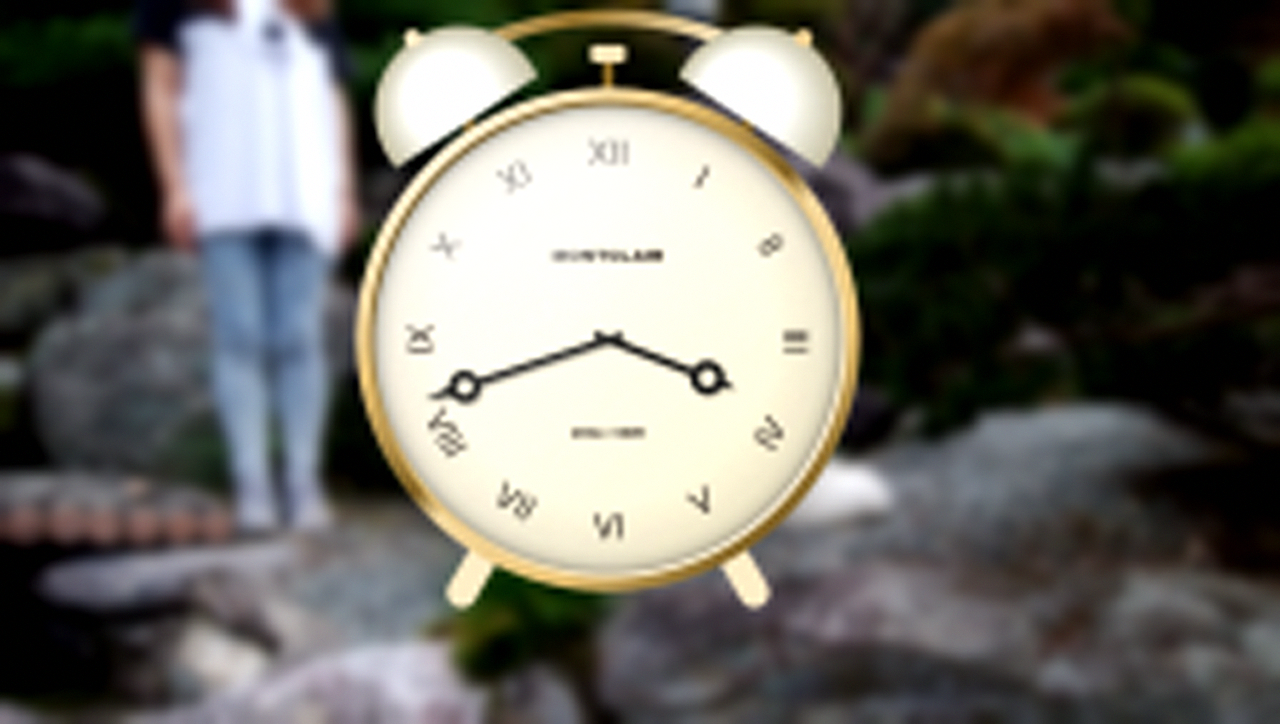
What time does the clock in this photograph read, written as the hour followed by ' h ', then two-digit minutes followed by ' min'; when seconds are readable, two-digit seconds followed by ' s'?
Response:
3 h 42 min
